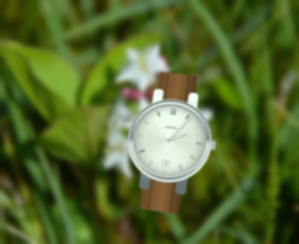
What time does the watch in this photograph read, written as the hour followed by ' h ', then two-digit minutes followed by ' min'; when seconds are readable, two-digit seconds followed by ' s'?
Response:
2 h 06 min
